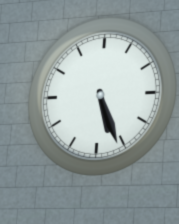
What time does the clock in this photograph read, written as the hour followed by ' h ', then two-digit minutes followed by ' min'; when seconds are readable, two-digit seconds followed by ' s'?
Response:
5 h 26 min
